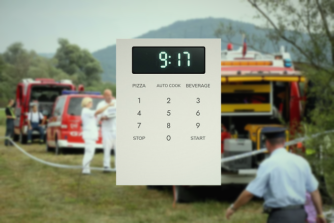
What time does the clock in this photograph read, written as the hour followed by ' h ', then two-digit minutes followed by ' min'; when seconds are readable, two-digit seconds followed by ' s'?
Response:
9 h 17 min
